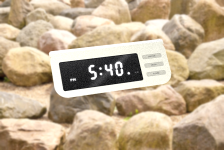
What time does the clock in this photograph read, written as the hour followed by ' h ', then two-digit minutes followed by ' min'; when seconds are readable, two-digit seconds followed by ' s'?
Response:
5 h 40 min
